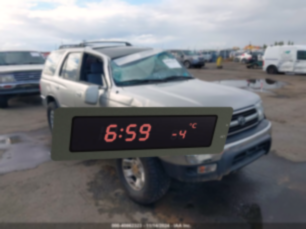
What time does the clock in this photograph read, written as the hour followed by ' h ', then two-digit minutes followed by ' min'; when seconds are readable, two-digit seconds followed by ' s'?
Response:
6 h 59 min
